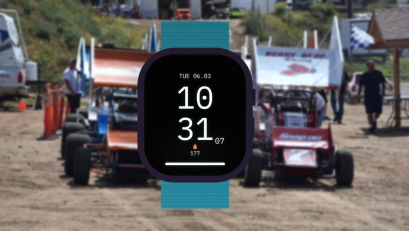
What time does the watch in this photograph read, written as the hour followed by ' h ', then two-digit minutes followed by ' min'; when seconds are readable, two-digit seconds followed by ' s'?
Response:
10 h 31 min 07 s
